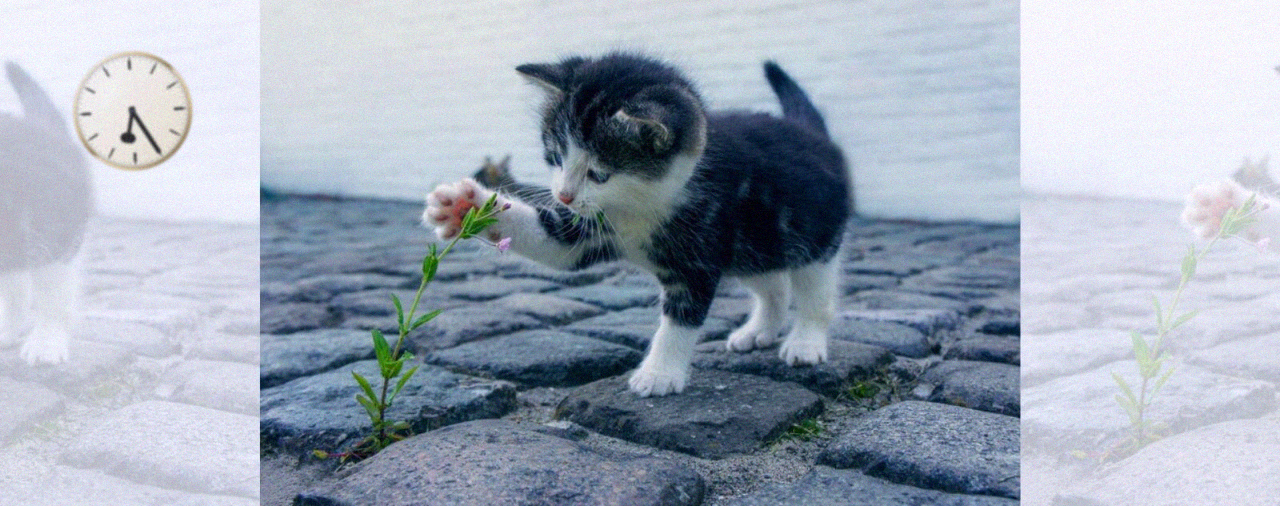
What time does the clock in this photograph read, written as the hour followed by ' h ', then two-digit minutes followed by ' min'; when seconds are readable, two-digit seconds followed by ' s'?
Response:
6 h 25 min
